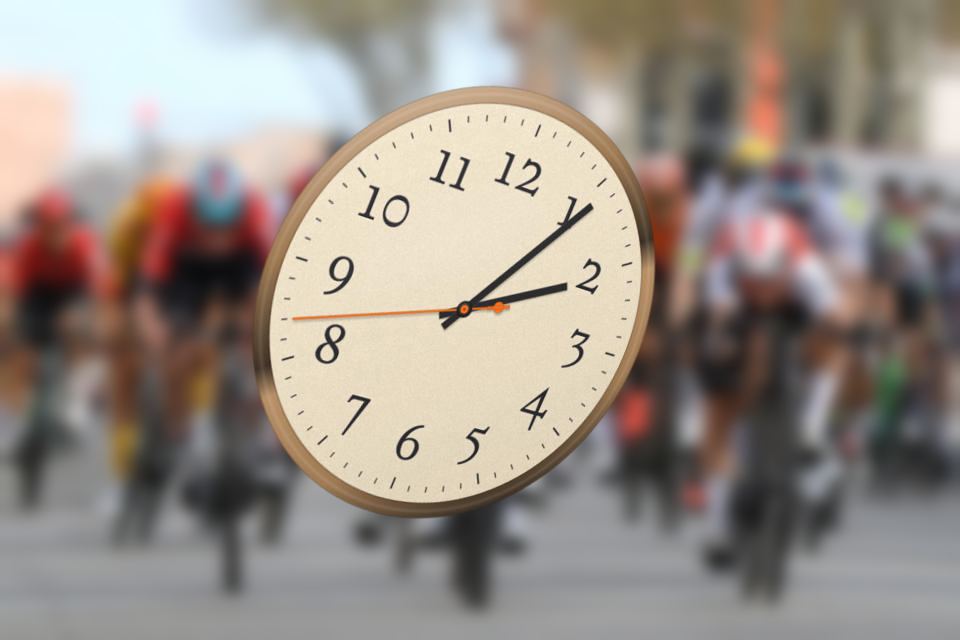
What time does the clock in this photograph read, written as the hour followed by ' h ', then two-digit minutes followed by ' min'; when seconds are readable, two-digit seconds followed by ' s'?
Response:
2 h 05 min 42 s
